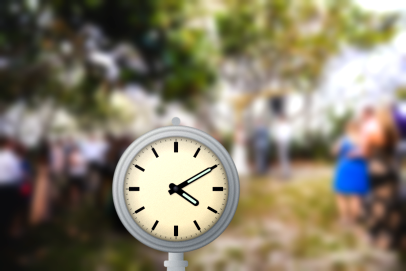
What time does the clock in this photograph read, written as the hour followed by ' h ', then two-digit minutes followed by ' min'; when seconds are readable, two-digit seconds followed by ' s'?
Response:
4 h 10 min
